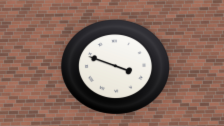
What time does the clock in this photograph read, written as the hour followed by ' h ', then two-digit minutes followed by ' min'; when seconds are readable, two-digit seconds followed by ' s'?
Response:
3 h 49 min
